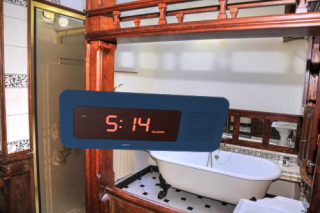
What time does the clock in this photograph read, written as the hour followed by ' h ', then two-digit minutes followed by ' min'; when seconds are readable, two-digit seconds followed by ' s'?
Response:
5 h 14 min
